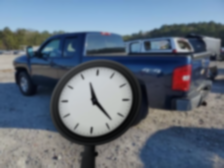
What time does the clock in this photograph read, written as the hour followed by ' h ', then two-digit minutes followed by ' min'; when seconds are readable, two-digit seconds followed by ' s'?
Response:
11 h 23 min
